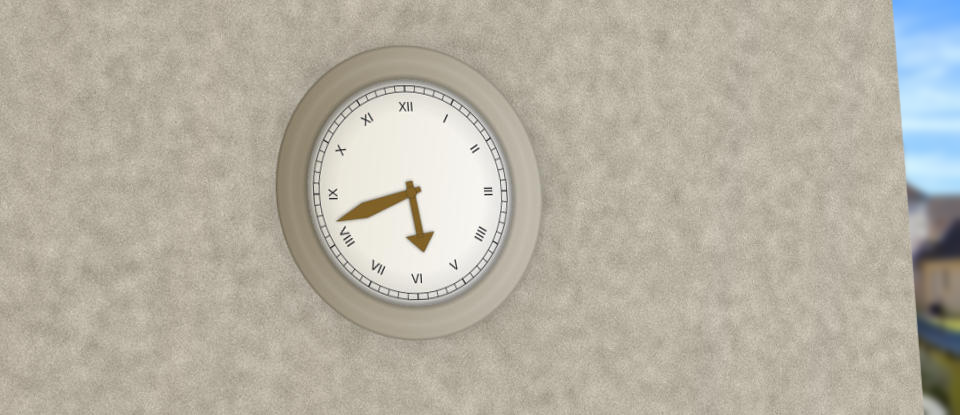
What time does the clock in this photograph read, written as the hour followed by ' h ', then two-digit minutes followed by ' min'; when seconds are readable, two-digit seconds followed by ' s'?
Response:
5 h 42 min
